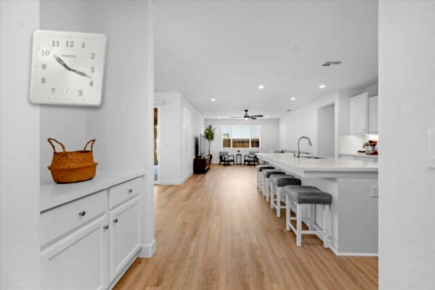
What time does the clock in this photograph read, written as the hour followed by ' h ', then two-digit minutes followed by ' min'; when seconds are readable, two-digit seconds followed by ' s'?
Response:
10 h 18 min
